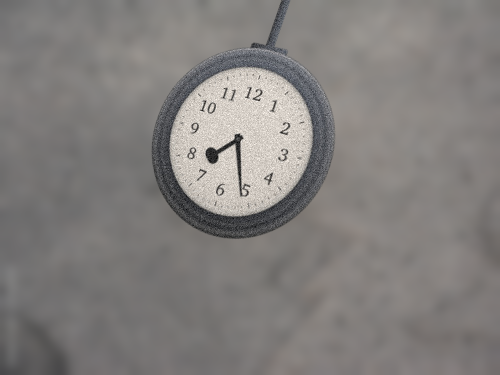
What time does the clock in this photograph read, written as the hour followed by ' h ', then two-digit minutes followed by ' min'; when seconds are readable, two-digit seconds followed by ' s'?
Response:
7 h 26 min
